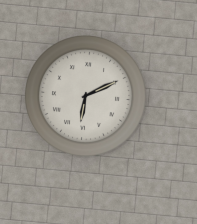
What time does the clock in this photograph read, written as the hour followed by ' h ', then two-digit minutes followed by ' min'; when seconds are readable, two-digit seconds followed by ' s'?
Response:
6 h 10 min
